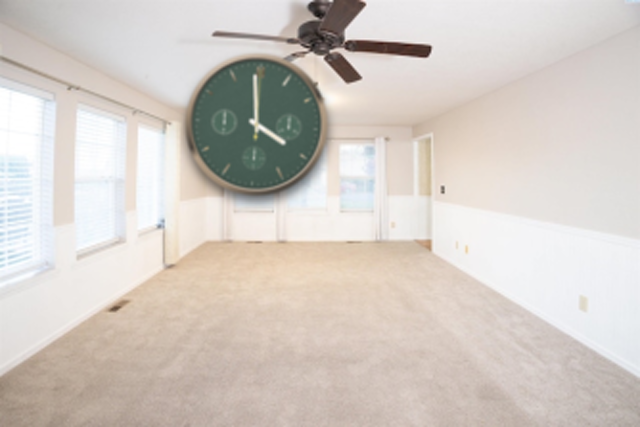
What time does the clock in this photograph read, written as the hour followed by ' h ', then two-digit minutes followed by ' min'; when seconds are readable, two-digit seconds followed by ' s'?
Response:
3 h 59 min
